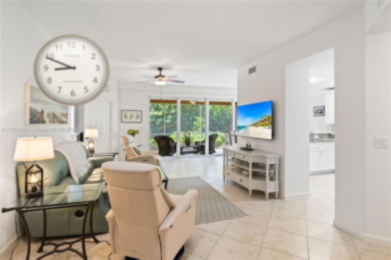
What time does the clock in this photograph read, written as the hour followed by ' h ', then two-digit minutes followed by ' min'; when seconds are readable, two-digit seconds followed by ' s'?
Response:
8 h 49 min
